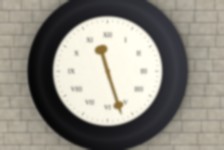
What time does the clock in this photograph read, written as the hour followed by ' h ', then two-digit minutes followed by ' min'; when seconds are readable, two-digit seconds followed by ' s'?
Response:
11 h 27 min
